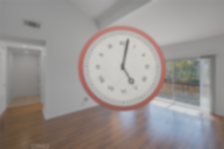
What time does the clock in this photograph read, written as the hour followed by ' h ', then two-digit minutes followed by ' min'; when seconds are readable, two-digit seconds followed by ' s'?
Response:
5 h 02 min
